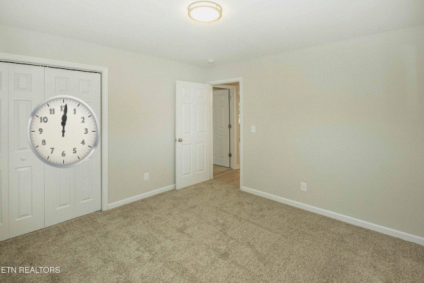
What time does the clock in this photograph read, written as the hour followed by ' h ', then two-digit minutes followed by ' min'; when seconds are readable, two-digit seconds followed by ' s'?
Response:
12 h 01 min
